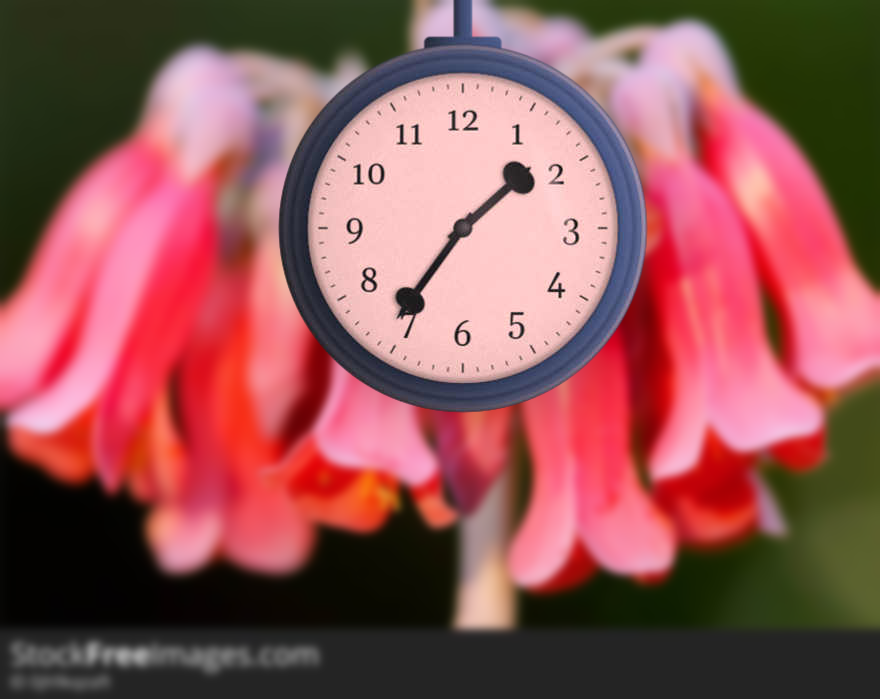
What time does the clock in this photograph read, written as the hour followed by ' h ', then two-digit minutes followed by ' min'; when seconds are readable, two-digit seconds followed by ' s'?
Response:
1 h 36 min
